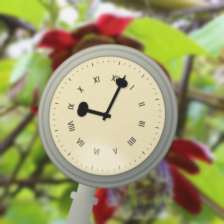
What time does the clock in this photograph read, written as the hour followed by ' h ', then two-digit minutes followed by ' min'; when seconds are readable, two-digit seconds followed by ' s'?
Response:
9 h 02 min
